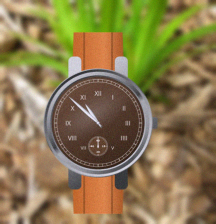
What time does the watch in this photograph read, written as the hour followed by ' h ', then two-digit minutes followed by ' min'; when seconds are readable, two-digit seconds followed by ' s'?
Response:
10 h 52 min
